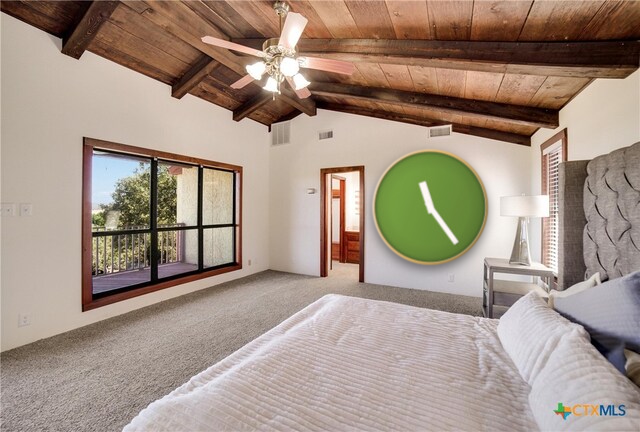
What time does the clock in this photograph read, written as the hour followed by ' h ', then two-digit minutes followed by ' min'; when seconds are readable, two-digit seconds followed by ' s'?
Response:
11 h 24 min
